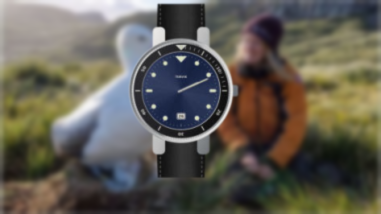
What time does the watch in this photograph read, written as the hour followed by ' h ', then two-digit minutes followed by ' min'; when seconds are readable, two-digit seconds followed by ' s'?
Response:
2 h 11 min
